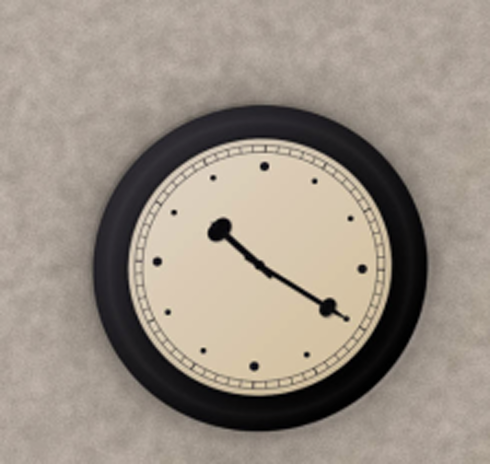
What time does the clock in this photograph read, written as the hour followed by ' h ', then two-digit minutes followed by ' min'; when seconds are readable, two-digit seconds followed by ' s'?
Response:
10 h 20 min
